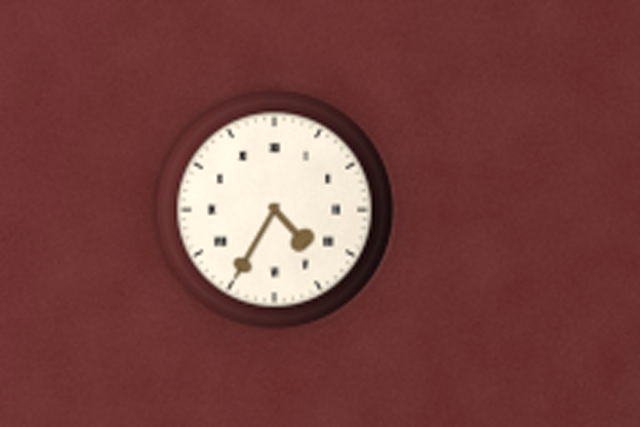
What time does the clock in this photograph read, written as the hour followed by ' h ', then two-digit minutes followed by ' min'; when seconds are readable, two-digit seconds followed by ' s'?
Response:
4 h 35 min
